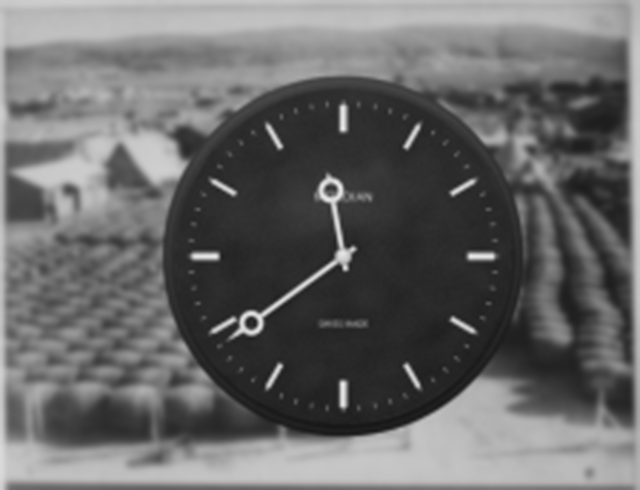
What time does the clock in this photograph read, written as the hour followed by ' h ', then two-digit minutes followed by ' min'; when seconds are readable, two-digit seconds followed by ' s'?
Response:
11 h 39 min
